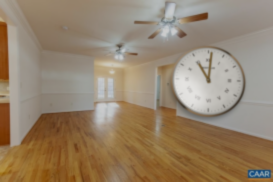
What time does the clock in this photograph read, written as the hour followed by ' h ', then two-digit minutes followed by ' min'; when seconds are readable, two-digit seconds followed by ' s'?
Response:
11 h 01 min
